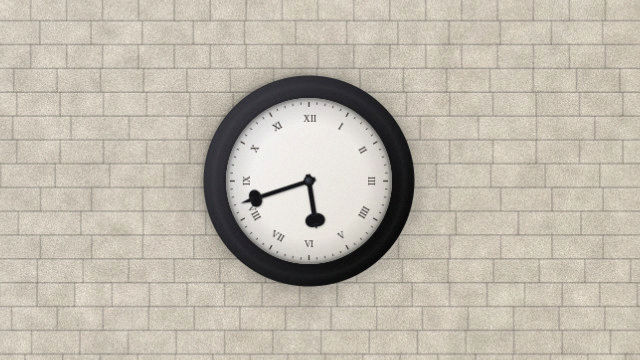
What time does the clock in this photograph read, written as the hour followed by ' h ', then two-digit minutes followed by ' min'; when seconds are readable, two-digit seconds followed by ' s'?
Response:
5 h 42 min
